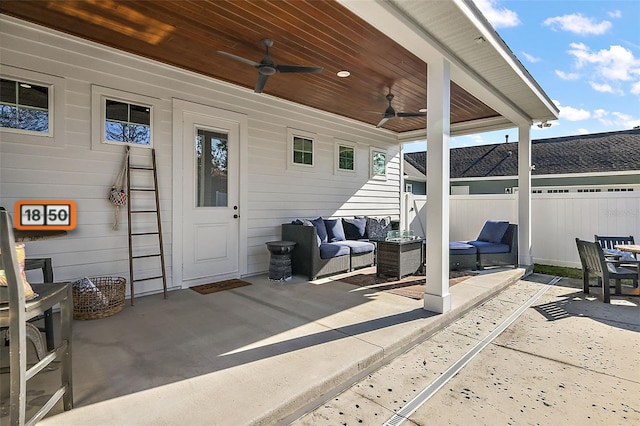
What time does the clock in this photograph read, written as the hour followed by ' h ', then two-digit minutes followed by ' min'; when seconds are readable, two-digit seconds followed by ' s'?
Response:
18 h 50 min
